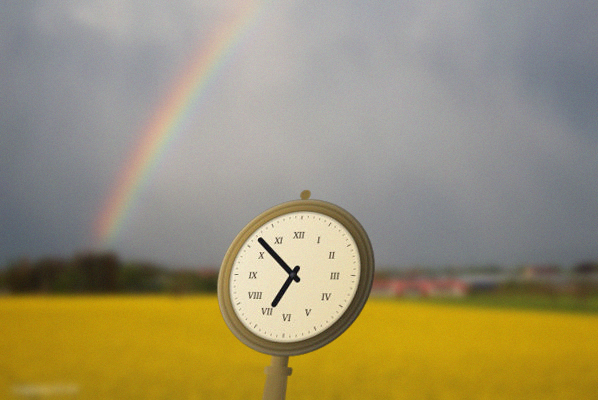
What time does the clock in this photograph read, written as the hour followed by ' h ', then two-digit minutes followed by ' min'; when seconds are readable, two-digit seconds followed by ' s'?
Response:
6 h 52 min
